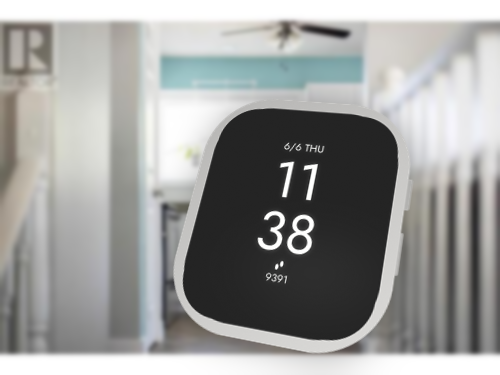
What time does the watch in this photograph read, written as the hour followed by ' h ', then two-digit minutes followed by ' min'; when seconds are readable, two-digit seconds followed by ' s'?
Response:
11 h 38 min
